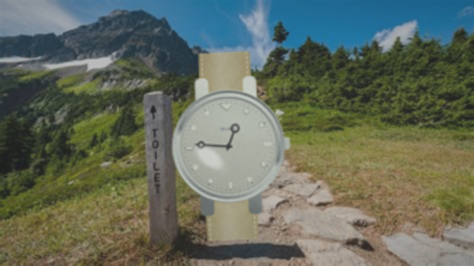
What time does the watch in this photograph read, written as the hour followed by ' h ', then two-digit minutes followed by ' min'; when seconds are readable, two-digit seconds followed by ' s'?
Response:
12 h 46 min
